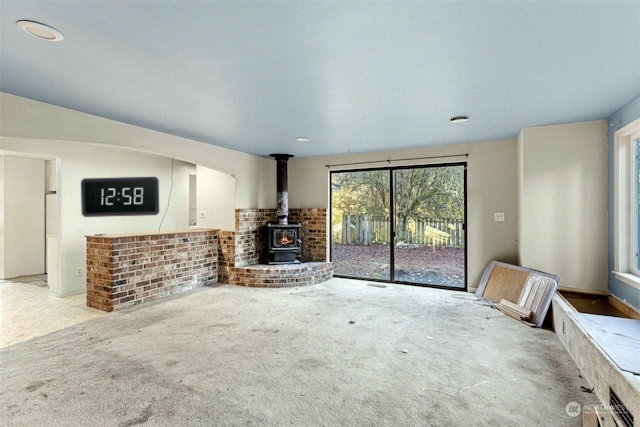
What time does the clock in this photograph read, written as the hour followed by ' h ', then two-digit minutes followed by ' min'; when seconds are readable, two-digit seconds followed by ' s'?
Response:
12 h 58 min
